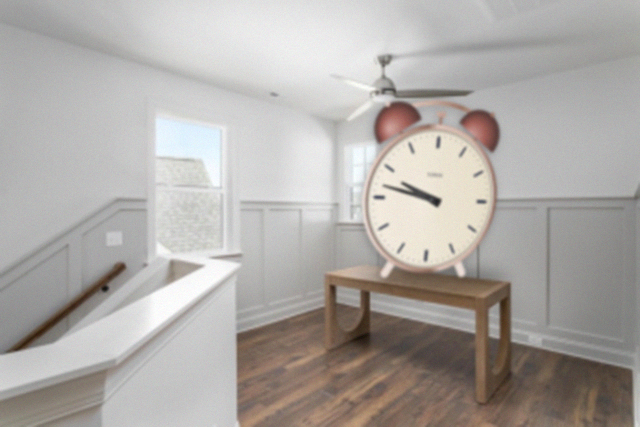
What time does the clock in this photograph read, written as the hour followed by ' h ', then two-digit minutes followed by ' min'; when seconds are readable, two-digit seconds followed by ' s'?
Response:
9 h 47 min
